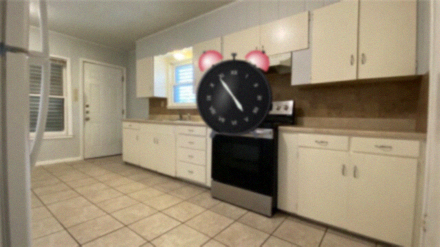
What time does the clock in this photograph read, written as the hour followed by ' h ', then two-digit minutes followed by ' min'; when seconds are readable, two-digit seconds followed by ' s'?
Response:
4 h 54 min
